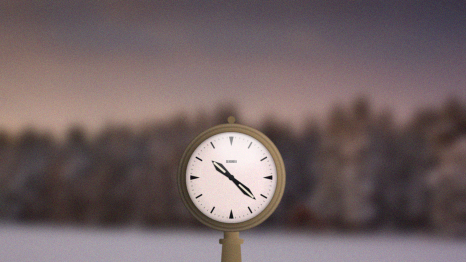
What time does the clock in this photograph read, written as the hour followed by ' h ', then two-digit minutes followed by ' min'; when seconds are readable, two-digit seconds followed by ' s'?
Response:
10 h 22 min
